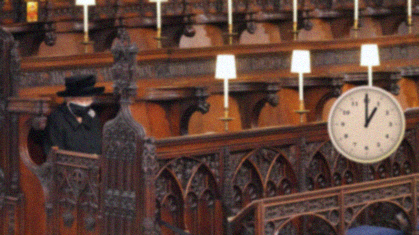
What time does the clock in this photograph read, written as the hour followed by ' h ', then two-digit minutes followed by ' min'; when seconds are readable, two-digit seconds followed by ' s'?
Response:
1 h 00 min
